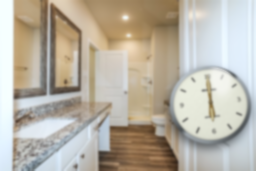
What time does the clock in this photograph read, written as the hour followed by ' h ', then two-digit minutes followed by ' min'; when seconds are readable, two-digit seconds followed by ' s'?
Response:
6 h 00 min
